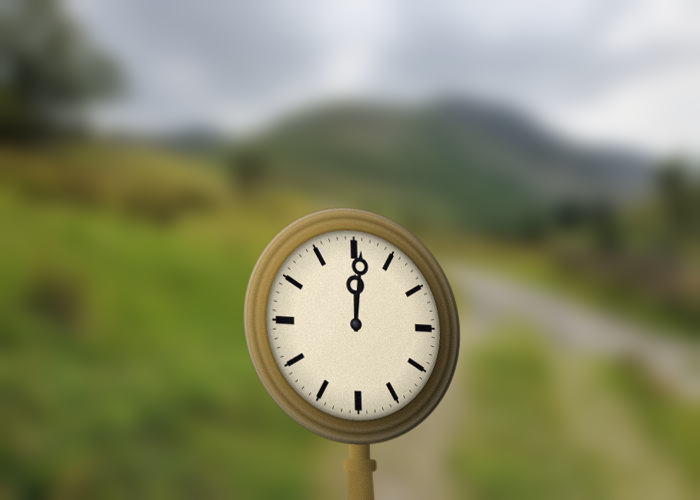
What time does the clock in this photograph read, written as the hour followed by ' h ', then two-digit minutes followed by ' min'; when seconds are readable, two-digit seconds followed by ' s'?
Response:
12 h 01 min
